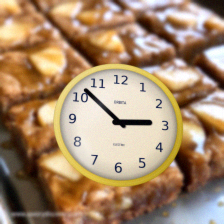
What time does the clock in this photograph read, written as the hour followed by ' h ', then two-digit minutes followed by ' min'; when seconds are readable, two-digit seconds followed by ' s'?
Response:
2 h 52 min
